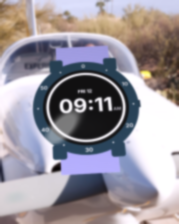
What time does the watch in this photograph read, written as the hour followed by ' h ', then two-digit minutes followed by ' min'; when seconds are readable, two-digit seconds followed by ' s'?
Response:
9 h 11 min
